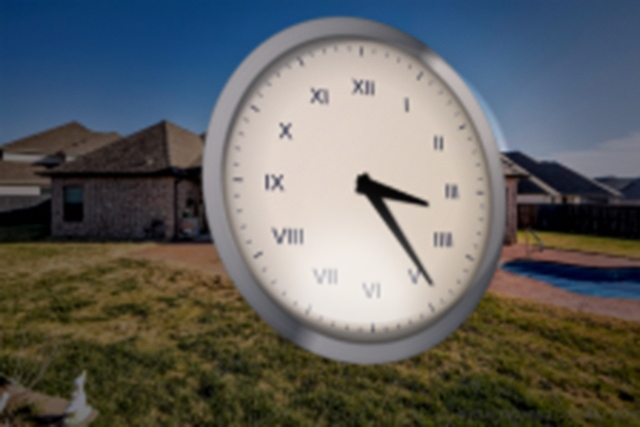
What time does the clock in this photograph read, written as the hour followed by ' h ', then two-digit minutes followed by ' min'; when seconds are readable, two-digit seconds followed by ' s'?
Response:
3 h 24 min
